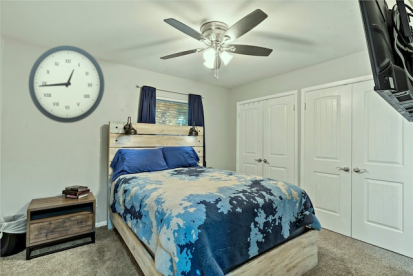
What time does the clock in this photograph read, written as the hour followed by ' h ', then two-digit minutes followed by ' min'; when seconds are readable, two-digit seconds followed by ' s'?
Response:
12 h 44 min
